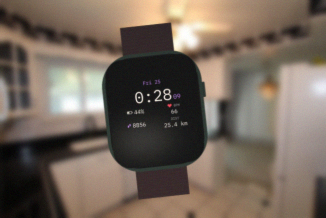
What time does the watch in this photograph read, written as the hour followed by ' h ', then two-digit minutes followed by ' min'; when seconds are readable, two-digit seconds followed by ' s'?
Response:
0 h 28 min
